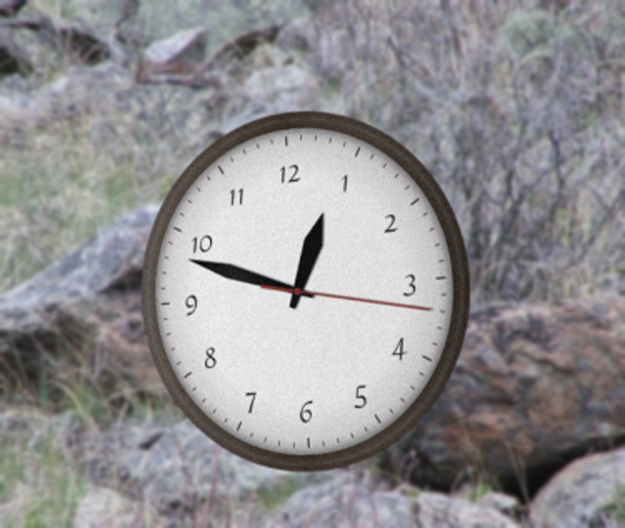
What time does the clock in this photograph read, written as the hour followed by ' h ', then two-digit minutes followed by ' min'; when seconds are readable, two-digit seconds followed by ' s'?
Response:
12 h 48 min 17 s
